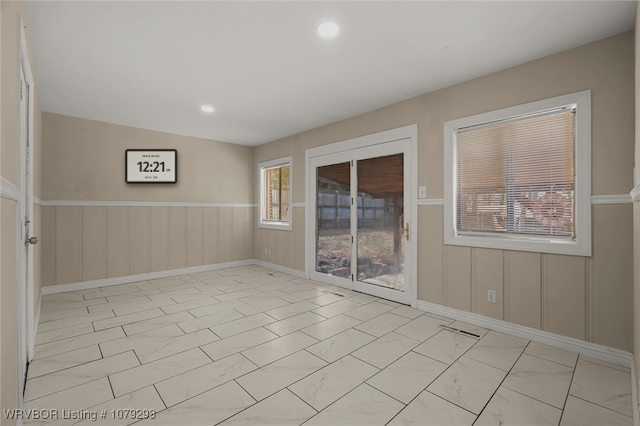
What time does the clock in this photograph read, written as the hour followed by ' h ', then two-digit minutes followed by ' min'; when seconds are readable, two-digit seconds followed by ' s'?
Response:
12 h 21 min
